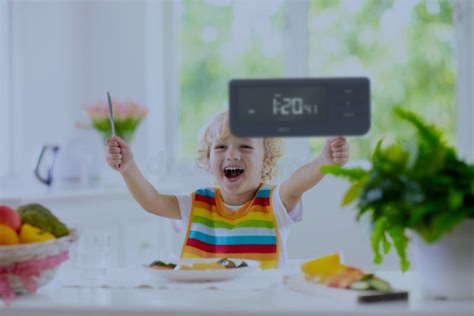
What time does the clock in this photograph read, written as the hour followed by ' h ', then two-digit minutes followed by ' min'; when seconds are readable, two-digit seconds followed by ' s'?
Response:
1 h 20 min
